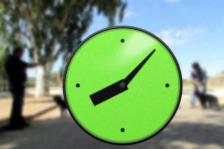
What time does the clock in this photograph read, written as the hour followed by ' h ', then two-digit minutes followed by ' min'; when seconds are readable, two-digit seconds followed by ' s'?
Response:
8 h 07 min
